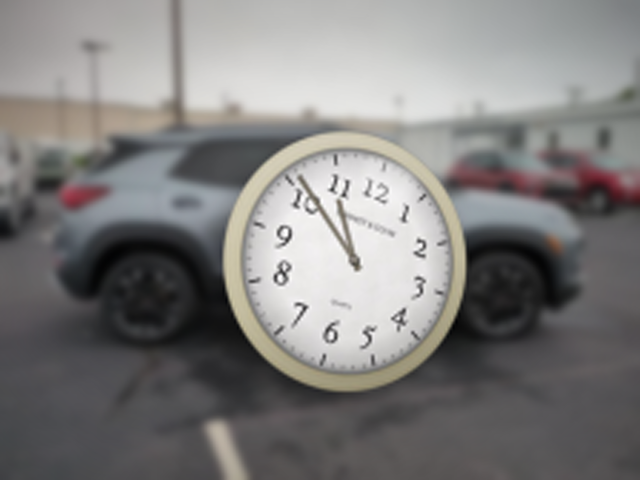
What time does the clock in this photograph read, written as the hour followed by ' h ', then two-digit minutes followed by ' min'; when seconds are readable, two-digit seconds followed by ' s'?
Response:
10 h 51 min
